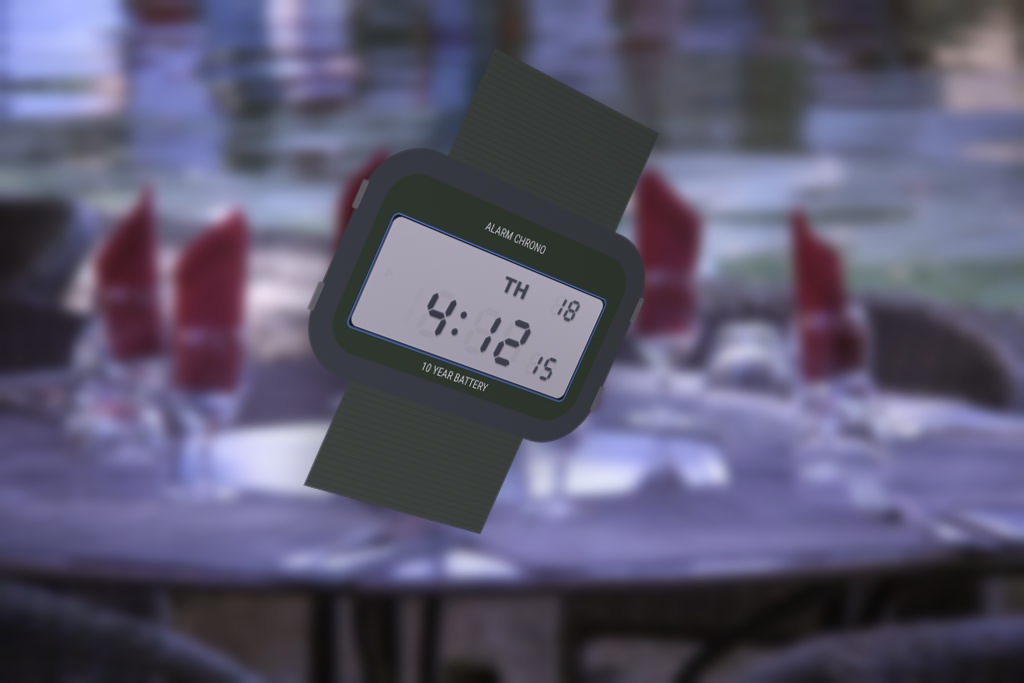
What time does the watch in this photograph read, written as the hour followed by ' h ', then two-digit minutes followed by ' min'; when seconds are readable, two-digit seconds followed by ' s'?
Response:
4 h 12 min 15 s
